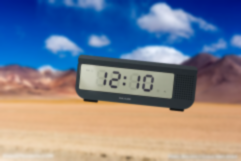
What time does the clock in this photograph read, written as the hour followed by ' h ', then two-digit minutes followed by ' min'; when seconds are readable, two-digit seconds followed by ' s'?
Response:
12 h 10 min
